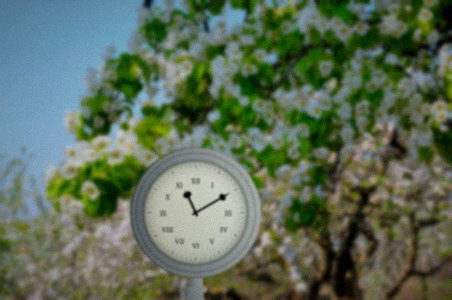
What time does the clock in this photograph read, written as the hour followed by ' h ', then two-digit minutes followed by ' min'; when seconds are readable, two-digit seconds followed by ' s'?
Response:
11 h 10 min
